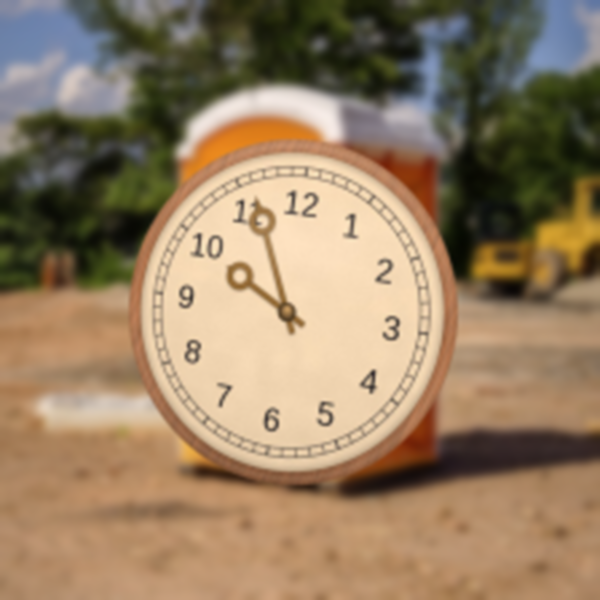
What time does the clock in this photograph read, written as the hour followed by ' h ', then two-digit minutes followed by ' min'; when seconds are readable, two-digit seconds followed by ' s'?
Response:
9 h 56 min
